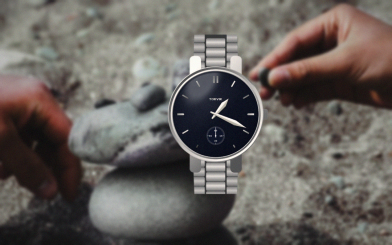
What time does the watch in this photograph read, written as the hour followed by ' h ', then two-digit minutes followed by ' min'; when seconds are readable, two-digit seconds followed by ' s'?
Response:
1 h 19 min
